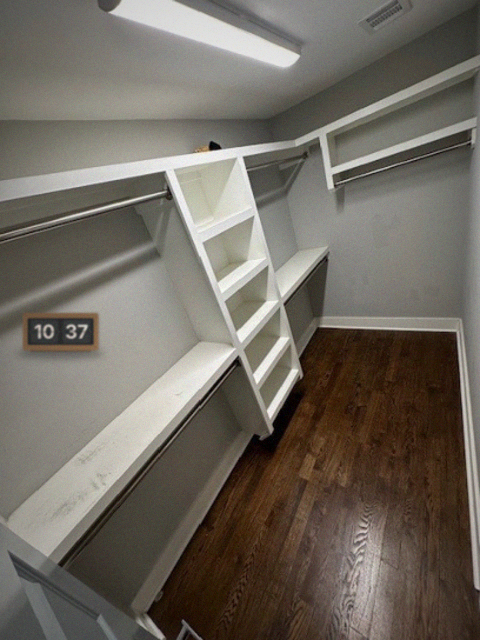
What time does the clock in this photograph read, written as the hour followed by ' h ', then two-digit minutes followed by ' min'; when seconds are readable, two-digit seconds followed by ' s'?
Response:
10 h 37 min
